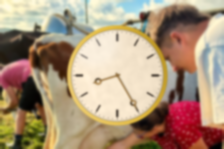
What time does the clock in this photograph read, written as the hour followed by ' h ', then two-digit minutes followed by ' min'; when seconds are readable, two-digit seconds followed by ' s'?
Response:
8 h 25 min
